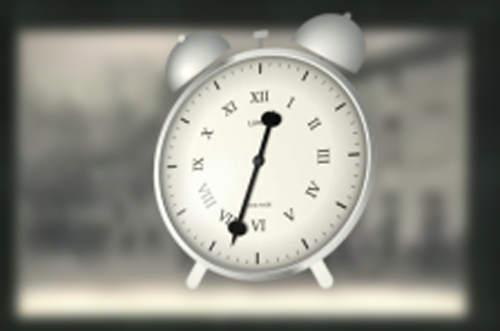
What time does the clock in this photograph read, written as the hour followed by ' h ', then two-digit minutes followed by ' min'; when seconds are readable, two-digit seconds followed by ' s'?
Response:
12 h 33 min
